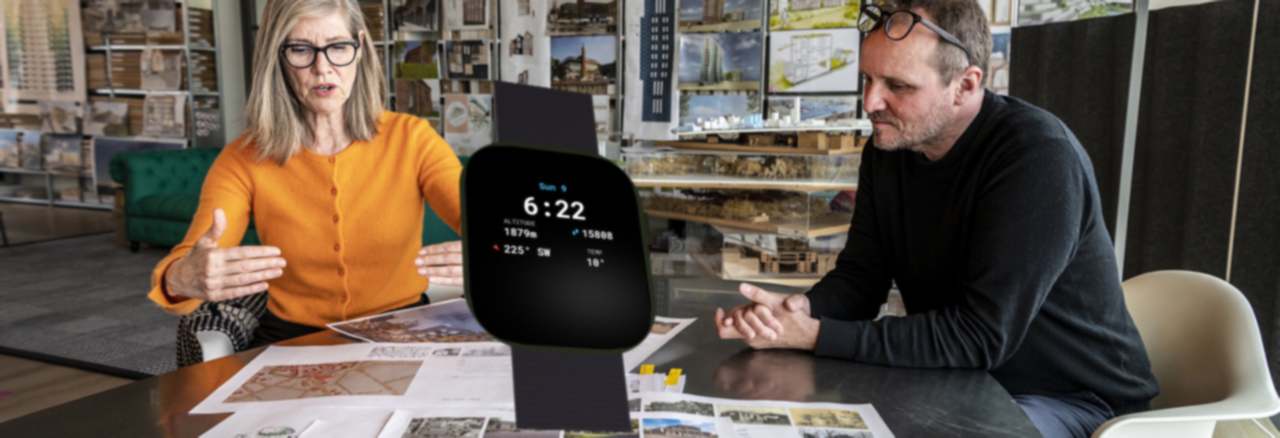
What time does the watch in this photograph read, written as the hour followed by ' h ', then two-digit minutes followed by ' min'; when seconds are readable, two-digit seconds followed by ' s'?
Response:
6 h 22 min
